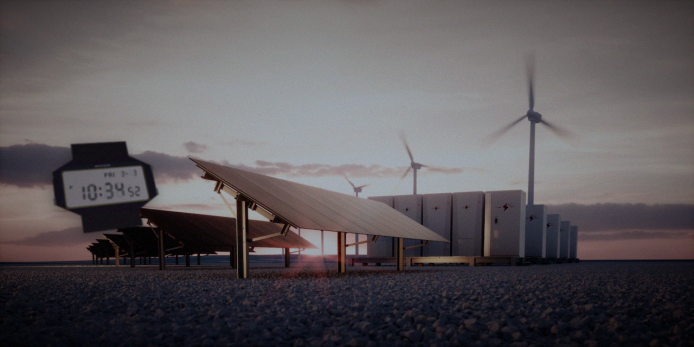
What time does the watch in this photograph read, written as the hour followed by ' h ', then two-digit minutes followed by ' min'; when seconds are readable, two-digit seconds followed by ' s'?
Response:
10 h 34 min 52 s
